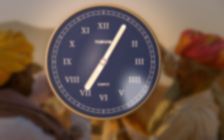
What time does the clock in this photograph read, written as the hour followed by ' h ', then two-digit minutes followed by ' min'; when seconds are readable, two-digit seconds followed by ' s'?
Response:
7 h 05 min
